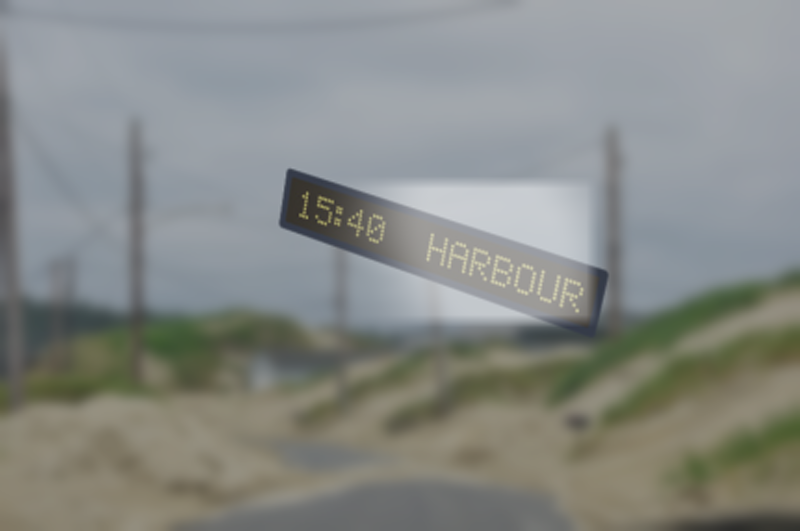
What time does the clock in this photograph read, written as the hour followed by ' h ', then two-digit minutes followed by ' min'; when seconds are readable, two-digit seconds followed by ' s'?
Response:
15 h 40 min
